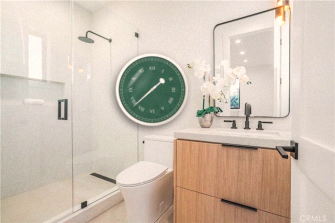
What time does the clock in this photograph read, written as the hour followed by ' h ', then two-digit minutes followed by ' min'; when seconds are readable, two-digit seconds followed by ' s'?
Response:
1 h 38 min
